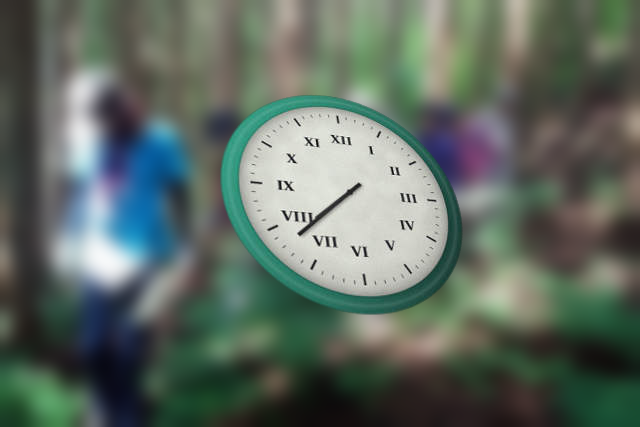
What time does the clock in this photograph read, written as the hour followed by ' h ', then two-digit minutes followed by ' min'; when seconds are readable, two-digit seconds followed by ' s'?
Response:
7 h 38 min
